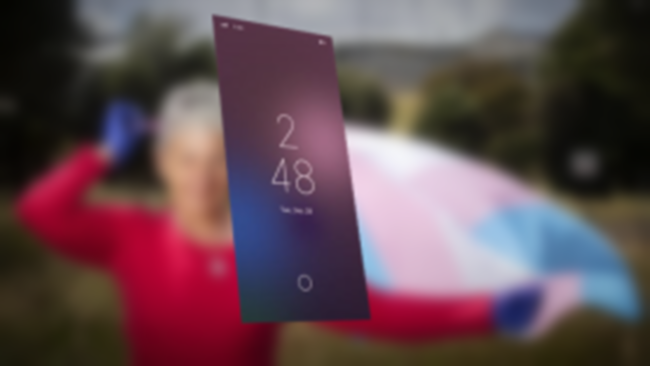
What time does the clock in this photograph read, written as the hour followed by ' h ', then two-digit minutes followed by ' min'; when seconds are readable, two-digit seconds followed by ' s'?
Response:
2 h 48 min
